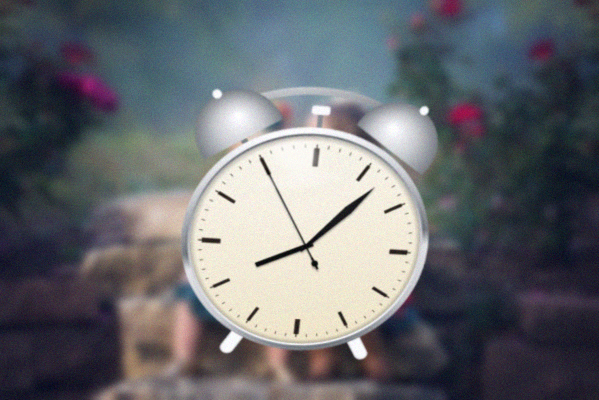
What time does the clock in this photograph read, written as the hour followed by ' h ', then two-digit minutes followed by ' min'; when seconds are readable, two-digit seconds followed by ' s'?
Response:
8 h 06 min 55 s
